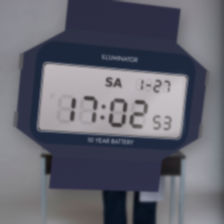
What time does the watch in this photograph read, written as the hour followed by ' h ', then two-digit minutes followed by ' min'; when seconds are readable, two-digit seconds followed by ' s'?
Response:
17 h 02 min 53 s
